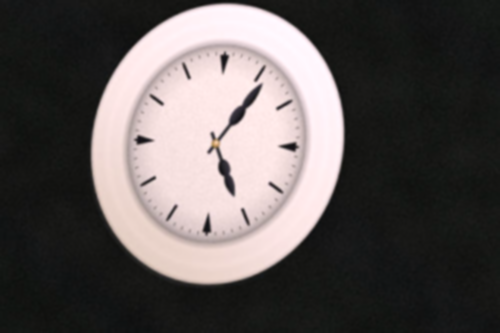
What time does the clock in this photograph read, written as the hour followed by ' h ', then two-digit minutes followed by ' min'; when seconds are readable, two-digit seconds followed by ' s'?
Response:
5 h 06 min
